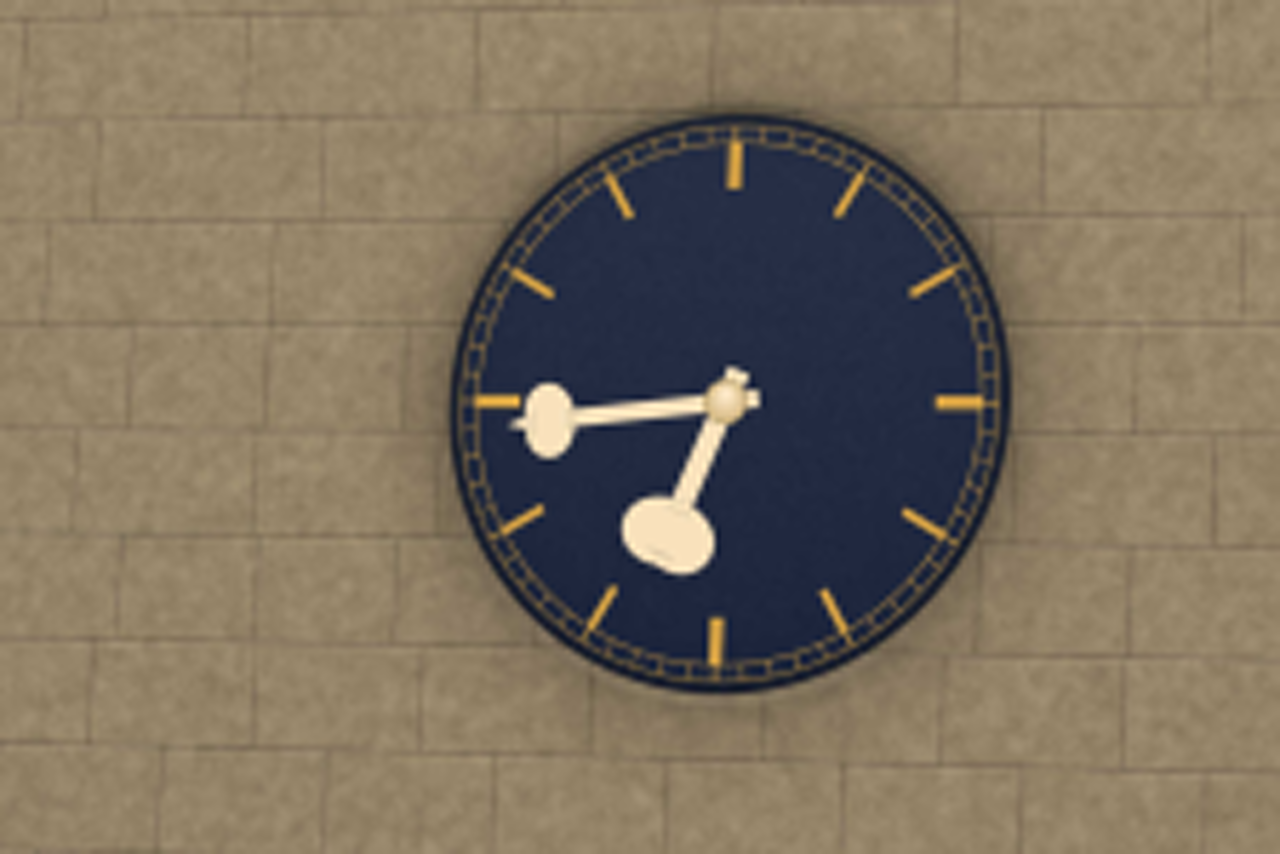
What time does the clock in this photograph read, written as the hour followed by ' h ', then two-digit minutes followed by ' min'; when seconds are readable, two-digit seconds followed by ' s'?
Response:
6 h 44 min
